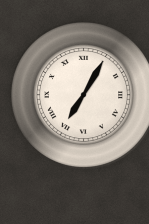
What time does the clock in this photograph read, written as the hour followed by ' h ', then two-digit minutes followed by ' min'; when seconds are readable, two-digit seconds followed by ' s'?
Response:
7 h 05 min
